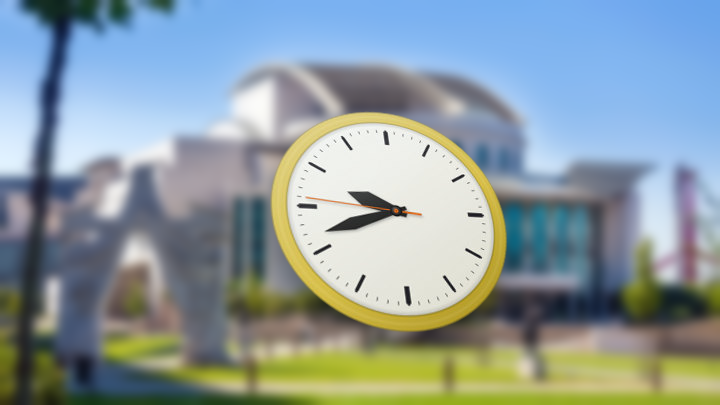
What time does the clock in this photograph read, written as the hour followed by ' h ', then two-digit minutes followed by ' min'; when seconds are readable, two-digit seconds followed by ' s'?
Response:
9 h 41 min 46 s
